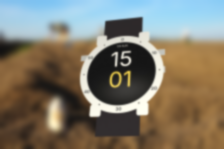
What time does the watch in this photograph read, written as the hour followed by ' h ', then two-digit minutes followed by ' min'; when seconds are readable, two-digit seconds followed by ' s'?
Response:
15 h 01 min
